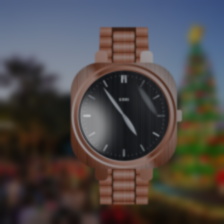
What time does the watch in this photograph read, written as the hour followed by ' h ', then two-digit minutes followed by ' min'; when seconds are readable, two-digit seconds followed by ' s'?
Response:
4 h 54 min
